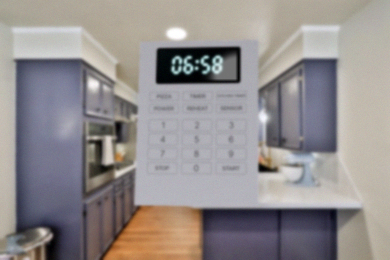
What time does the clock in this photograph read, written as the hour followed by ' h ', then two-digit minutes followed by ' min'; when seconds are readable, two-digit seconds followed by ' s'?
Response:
6 h 58 min
